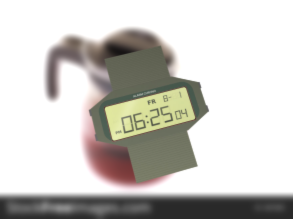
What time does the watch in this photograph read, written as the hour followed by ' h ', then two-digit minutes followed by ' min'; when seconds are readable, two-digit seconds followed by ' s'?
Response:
6 h 25 min
